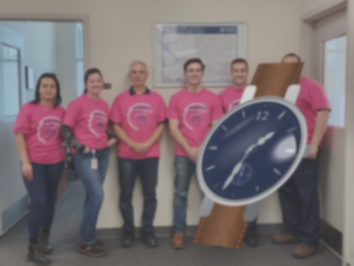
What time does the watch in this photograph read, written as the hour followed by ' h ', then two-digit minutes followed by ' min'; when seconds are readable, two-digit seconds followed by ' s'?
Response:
1 h 33 min
